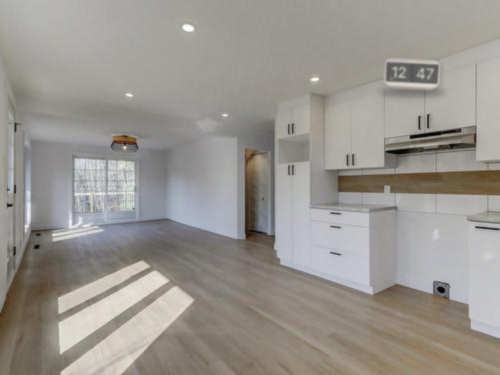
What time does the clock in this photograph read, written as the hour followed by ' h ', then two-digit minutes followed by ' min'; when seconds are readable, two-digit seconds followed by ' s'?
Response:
12 h 47 min
